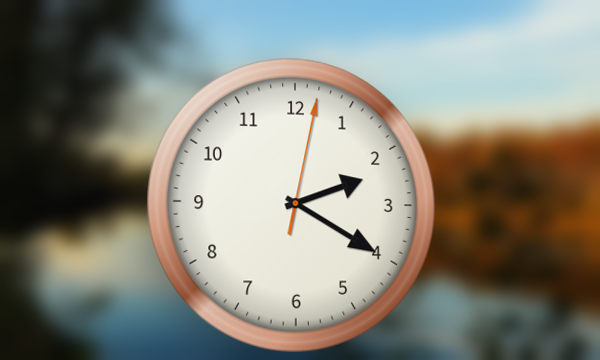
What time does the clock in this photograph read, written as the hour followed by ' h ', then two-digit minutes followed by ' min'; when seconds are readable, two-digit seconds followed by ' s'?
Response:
2 h 20 min 02 s
